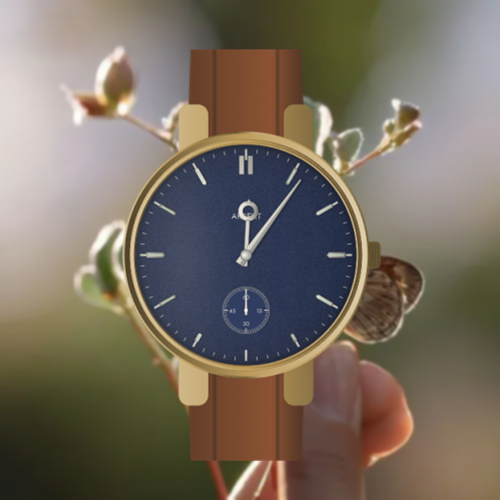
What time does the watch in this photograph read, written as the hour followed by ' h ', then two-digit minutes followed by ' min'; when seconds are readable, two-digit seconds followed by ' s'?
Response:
12 h 06 min
